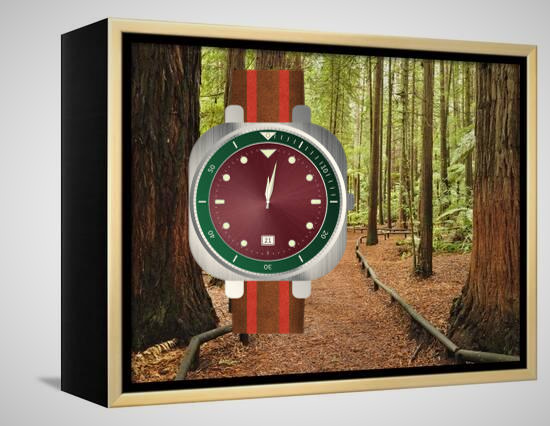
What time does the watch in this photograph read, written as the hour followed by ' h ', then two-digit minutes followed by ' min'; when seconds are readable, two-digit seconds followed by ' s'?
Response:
12 h 02 min
